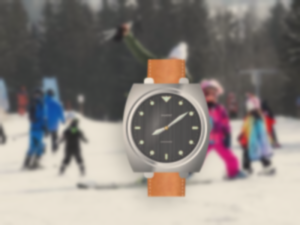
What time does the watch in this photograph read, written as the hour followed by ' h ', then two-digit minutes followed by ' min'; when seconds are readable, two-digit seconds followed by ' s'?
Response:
8 h 09 min
